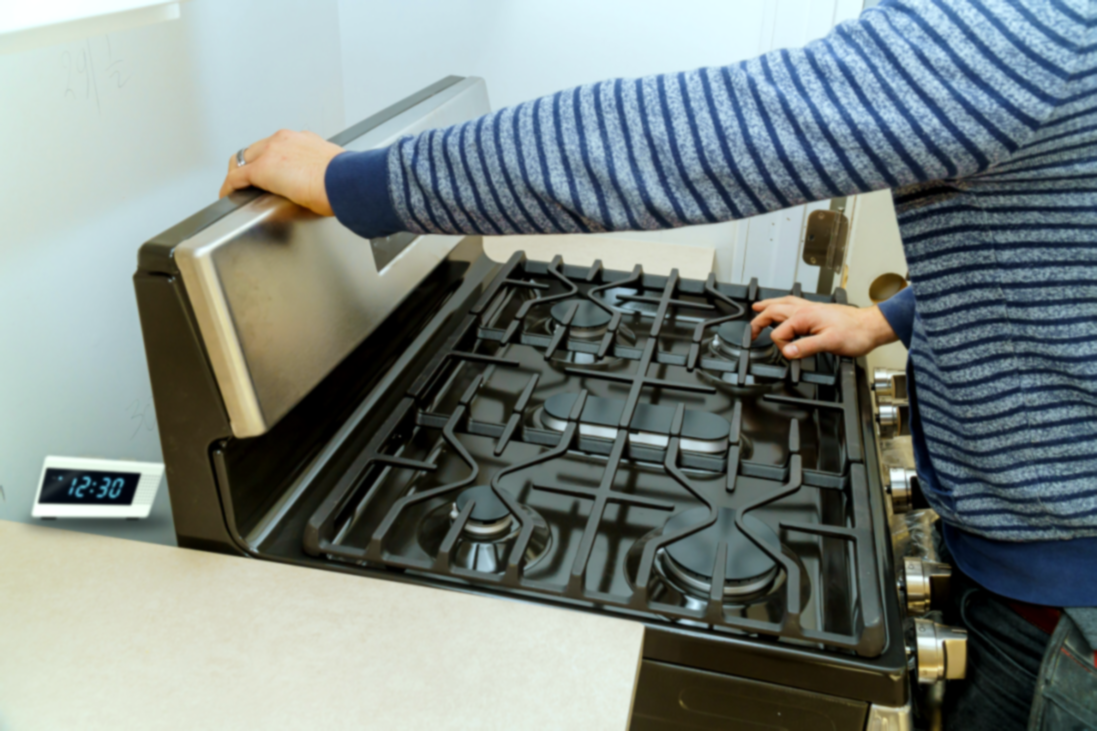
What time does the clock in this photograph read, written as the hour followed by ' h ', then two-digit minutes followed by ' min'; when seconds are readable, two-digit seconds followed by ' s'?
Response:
12 h 30 min
